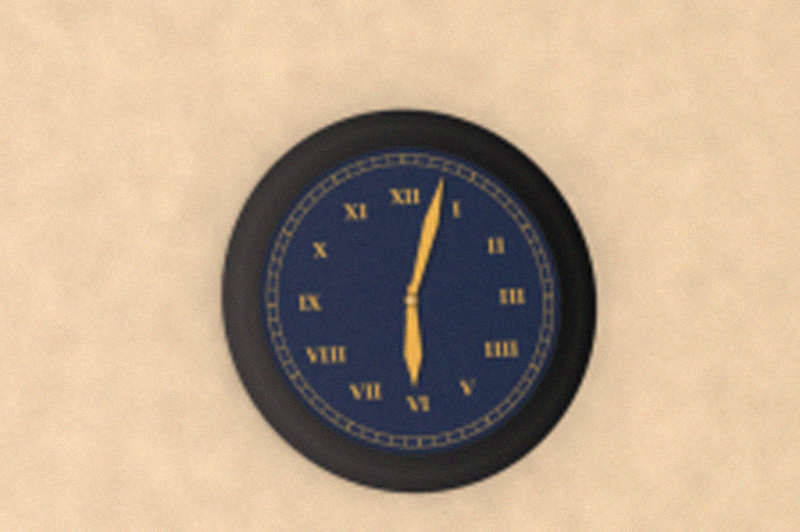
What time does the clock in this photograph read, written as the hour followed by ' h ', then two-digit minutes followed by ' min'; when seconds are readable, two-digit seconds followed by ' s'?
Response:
6 h 03 min
